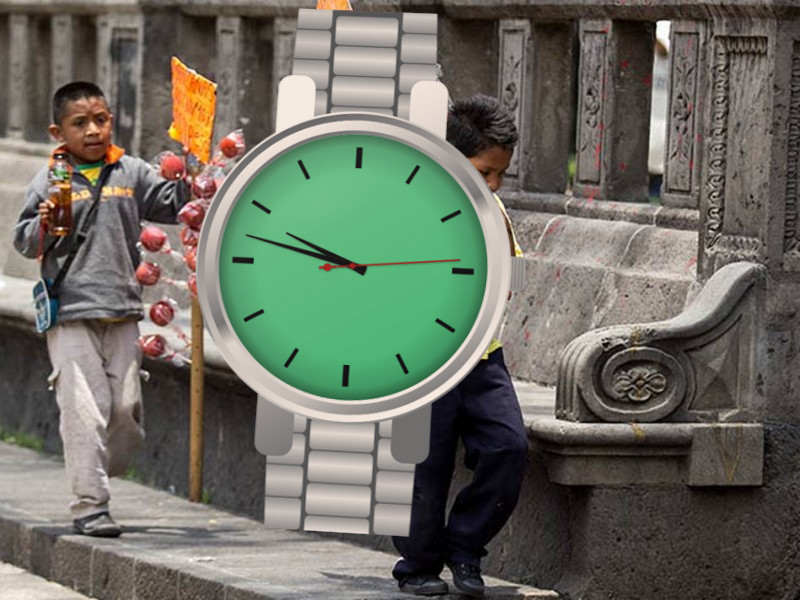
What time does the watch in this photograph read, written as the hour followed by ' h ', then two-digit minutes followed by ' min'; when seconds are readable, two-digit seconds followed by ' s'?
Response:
9 h 47 min 14 s
